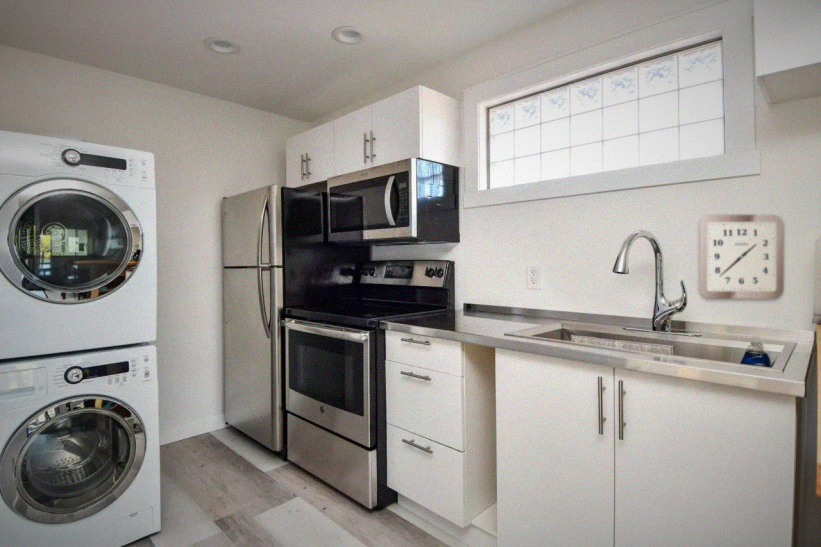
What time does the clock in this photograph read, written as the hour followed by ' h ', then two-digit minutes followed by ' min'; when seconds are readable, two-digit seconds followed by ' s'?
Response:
1 h 38 min
